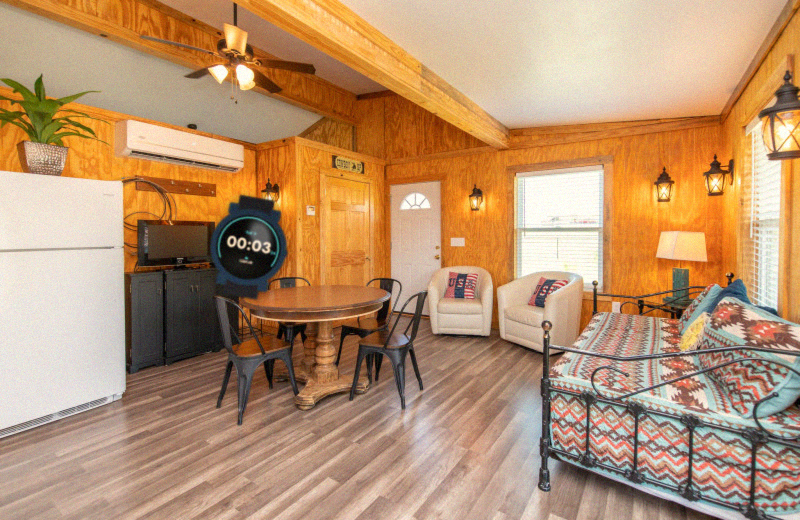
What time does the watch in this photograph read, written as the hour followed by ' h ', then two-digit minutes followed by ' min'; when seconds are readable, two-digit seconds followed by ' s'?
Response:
0 h 03 min
